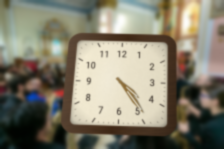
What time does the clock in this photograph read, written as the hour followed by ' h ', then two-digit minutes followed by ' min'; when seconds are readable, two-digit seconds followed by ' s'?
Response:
4 h 24 min
